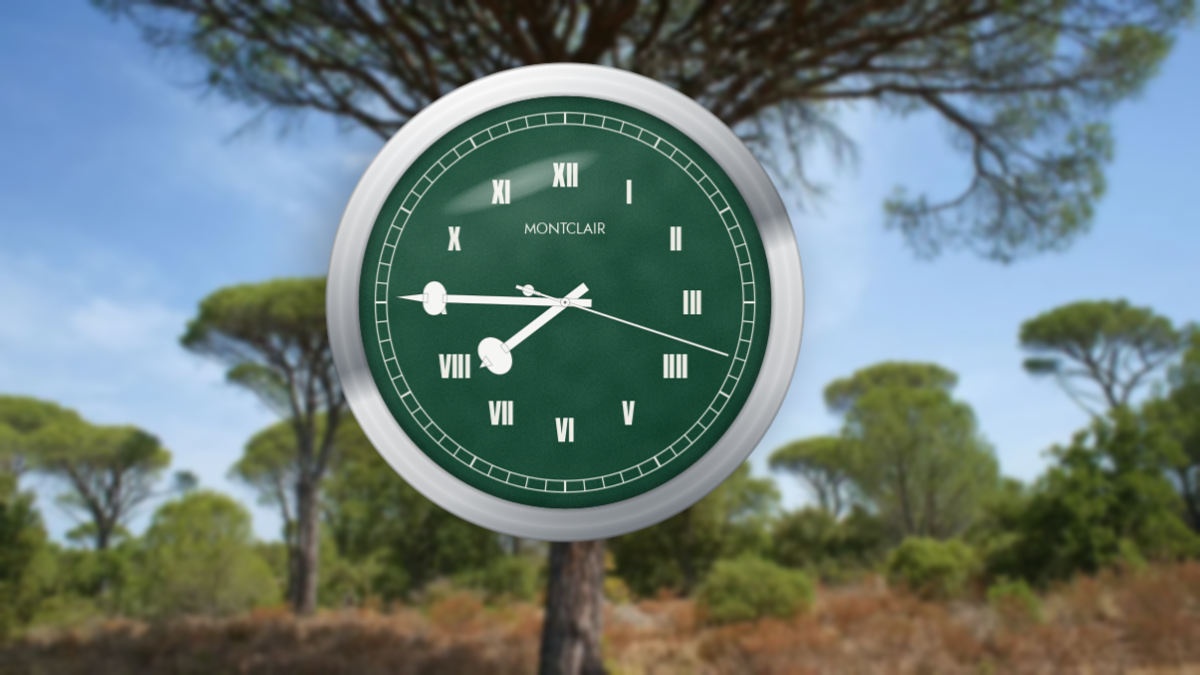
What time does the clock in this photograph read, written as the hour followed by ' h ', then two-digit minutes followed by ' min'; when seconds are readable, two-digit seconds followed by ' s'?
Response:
7 h 45 min 18 s
